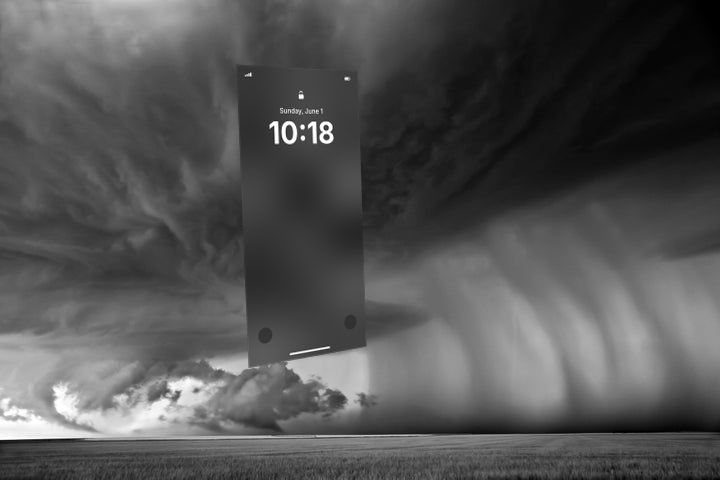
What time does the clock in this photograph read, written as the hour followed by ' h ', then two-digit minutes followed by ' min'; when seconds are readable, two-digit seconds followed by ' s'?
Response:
10 h 18 min
